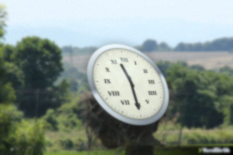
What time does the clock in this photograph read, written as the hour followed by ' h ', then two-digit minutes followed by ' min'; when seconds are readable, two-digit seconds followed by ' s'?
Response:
11 h 30 min
